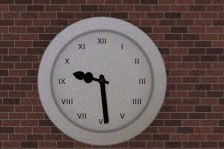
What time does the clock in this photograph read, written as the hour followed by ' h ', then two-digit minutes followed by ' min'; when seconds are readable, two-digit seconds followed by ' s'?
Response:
9 h 29 min
